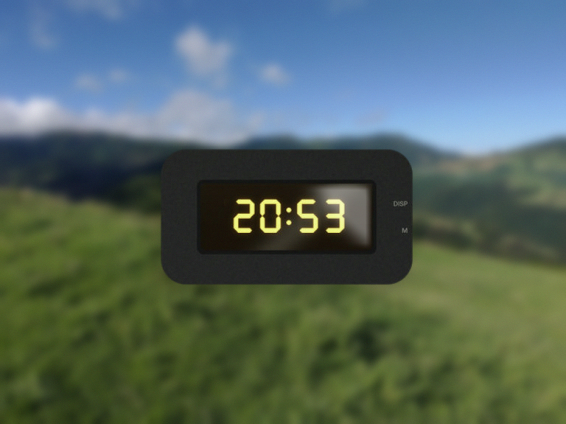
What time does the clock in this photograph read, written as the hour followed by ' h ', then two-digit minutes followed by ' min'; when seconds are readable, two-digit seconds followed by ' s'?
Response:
20 h 53 min
